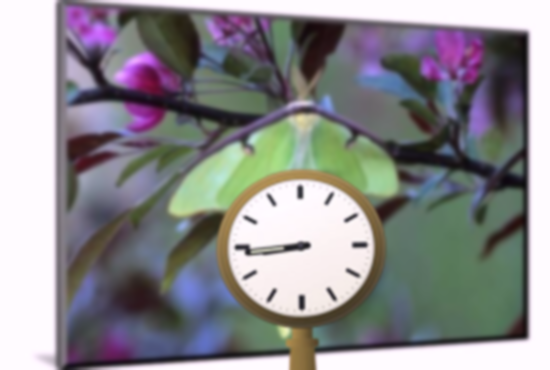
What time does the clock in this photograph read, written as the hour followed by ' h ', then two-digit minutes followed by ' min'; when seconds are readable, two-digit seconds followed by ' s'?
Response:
8 h 44 min
